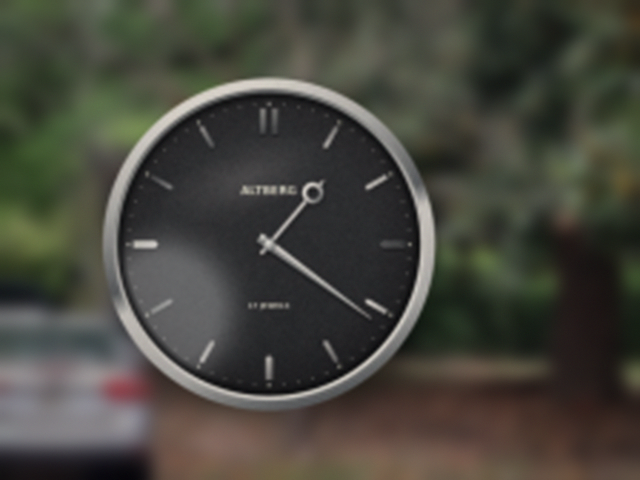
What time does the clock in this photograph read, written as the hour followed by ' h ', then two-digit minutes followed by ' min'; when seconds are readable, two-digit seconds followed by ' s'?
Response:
1 h 21 min
